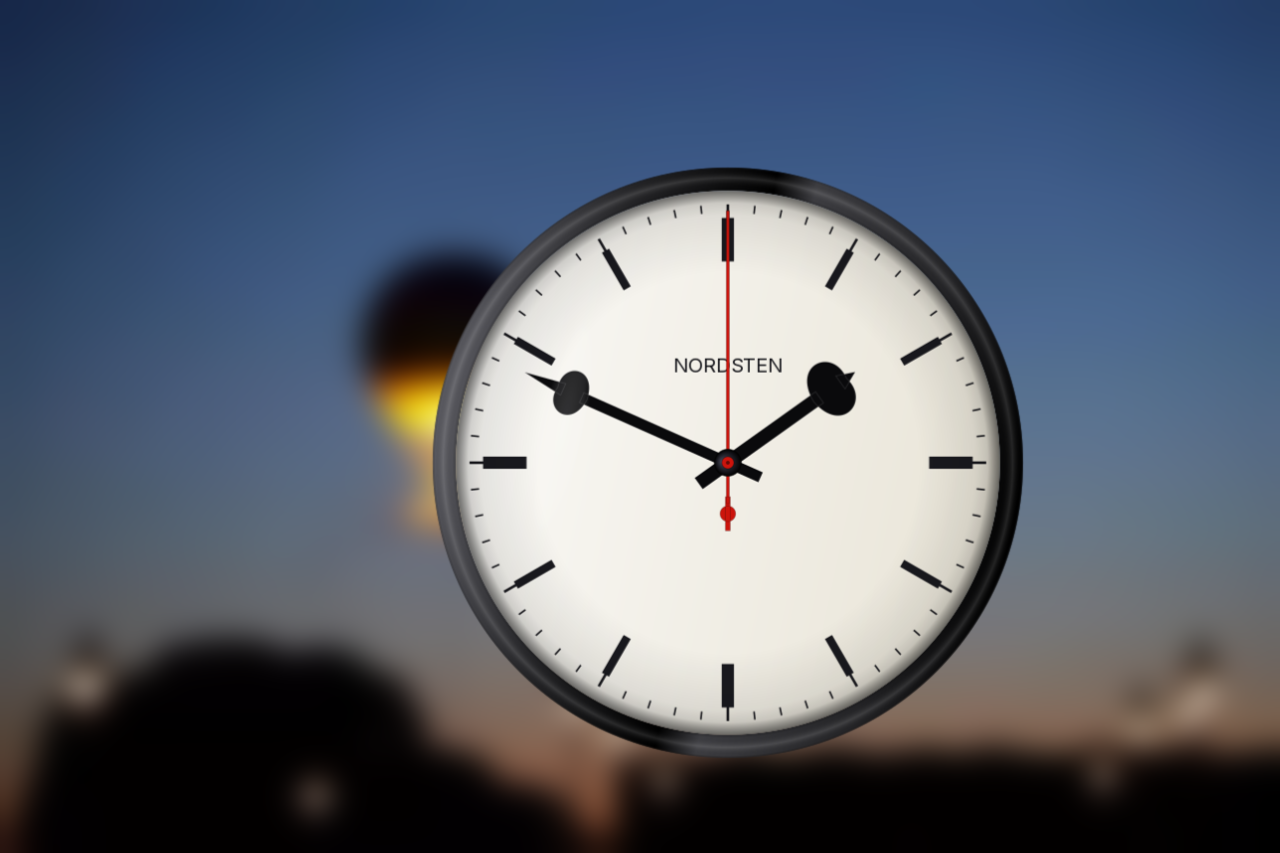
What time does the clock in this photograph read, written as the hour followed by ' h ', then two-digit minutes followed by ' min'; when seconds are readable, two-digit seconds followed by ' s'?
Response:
1 h 49 min 00 s
